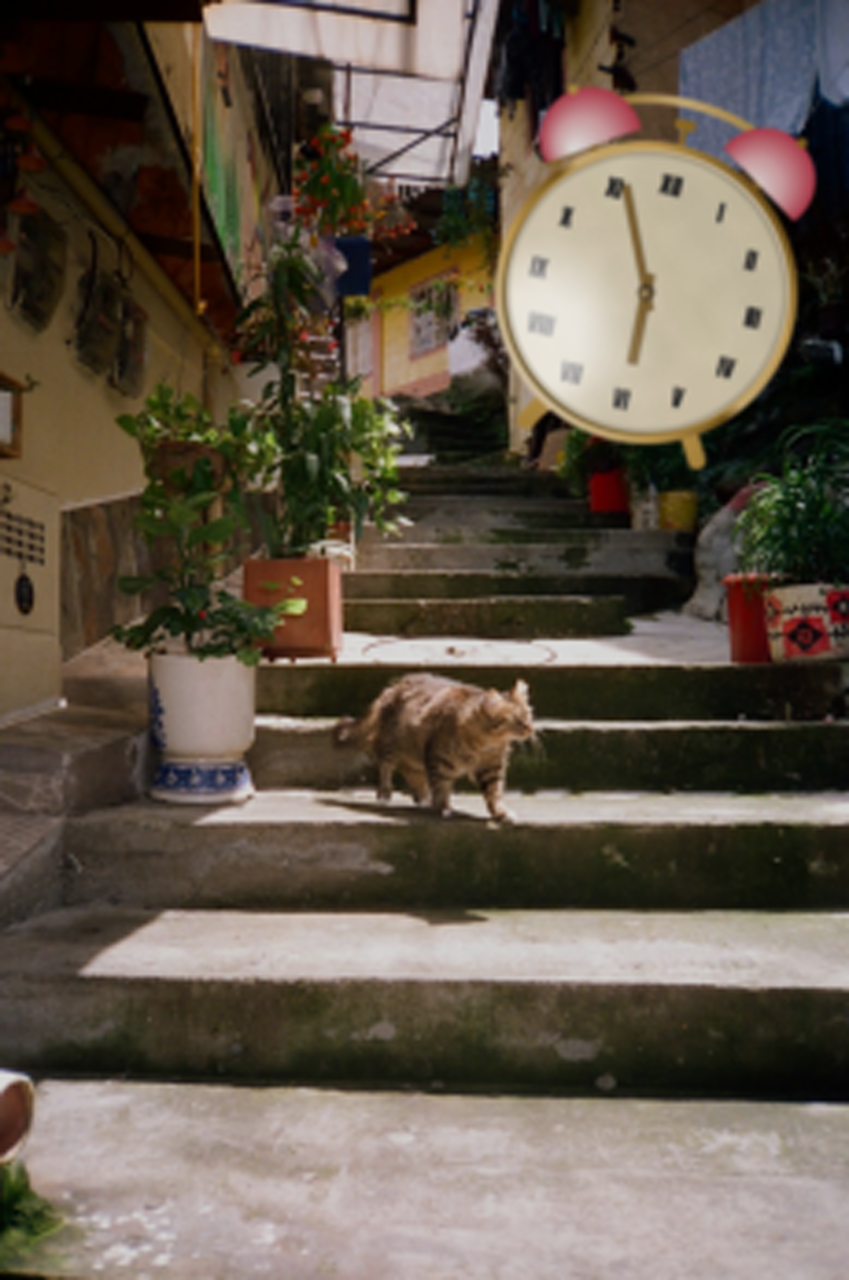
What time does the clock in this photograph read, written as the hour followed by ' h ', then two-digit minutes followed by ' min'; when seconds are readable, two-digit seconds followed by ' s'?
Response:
5 h 56 min
